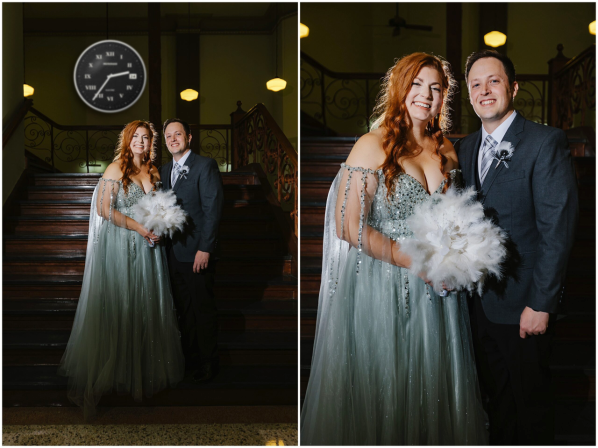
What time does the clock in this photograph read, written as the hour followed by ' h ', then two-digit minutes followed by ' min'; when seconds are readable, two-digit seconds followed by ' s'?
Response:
2 h 36 min
